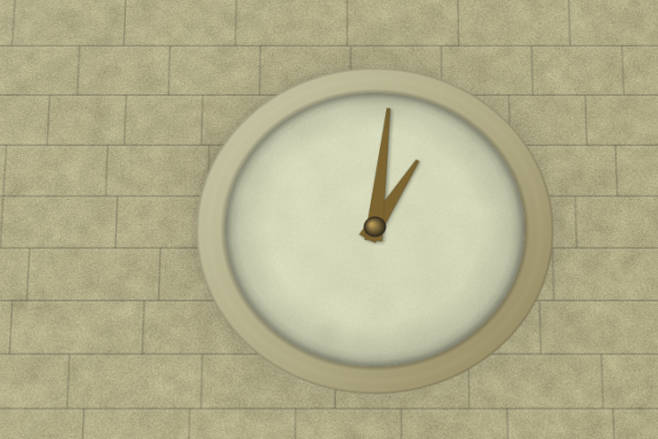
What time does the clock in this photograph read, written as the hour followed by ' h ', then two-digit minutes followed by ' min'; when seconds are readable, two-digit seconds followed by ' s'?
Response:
1 h 01 min
